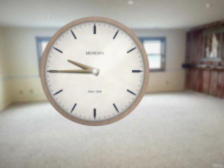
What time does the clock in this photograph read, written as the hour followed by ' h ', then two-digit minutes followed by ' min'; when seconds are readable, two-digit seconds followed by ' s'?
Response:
9 h 45 min
